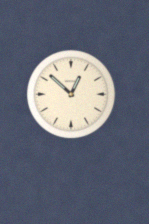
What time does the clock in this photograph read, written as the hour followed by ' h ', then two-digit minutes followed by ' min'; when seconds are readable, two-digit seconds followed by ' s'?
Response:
12 h 52 min
